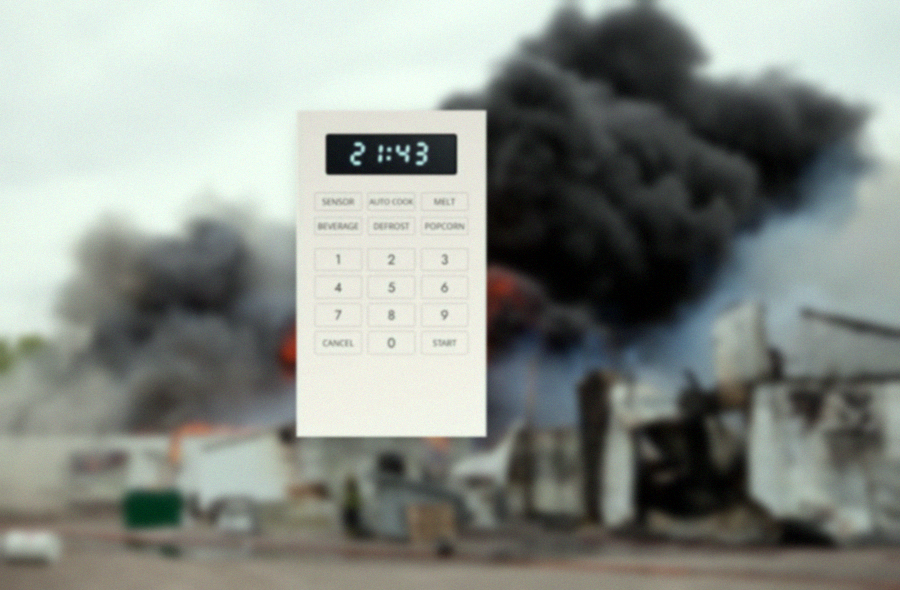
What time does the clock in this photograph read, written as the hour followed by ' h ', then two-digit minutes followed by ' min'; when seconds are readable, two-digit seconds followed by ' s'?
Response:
21 h 43 min
